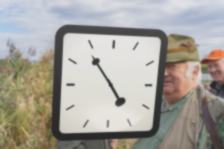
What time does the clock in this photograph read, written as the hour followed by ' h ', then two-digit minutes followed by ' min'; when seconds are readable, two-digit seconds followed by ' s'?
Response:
4 h 54 min
